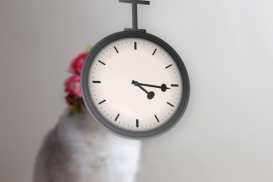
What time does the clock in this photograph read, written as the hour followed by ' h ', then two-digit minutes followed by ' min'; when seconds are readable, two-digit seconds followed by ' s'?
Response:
4 h 16 min
